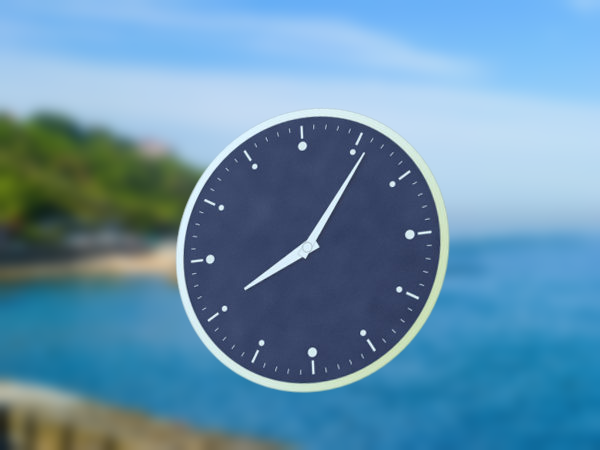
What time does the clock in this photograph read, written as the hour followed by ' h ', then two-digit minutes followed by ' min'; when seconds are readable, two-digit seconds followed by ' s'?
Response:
8 h 06 min
